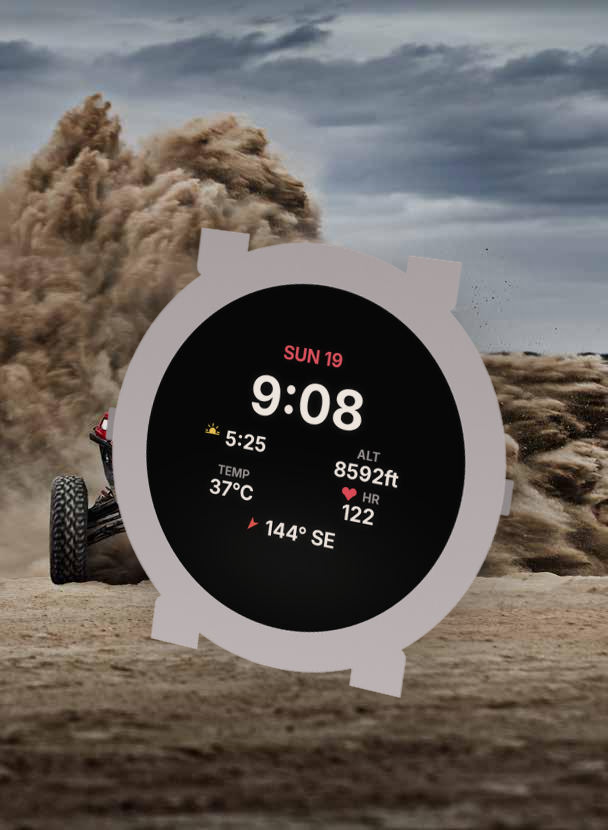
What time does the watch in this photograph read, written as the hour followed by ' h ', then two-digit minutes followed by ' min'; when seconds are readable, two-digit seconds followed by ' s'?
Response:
9 h 08 min
